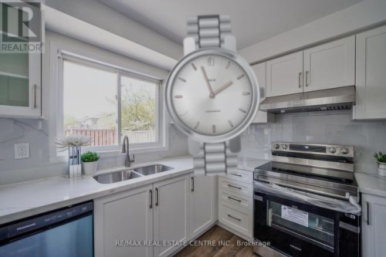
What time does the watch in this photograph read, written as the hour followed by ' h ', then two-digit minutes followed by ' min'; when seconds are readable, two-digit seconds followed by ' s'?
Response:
1 h 57 min
